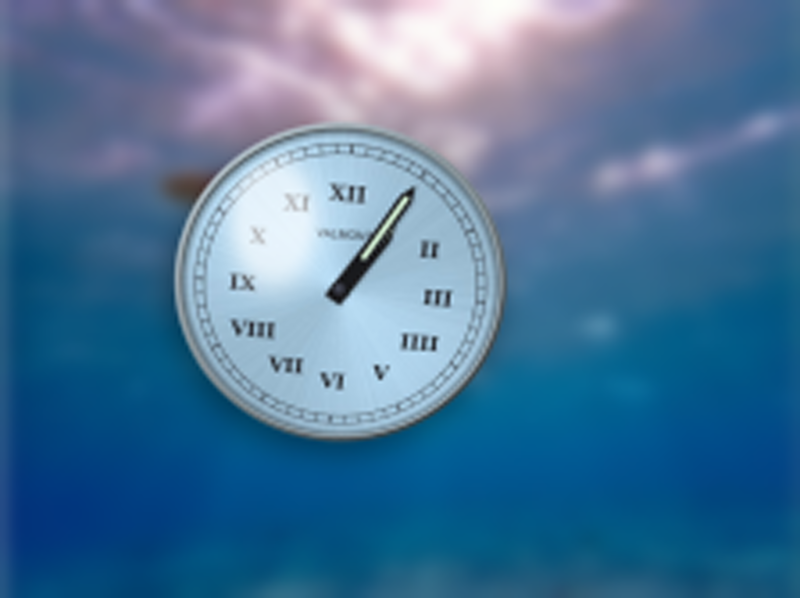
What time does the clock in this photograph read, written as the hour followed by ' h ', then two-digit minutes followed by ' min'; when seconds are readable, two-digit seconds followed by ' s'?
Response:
1 h 05 min
